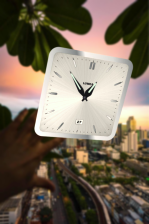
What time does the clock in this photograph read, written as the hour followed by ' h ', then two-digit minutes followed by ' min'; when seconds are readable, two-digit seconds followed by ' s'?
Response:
12 h 53 min
